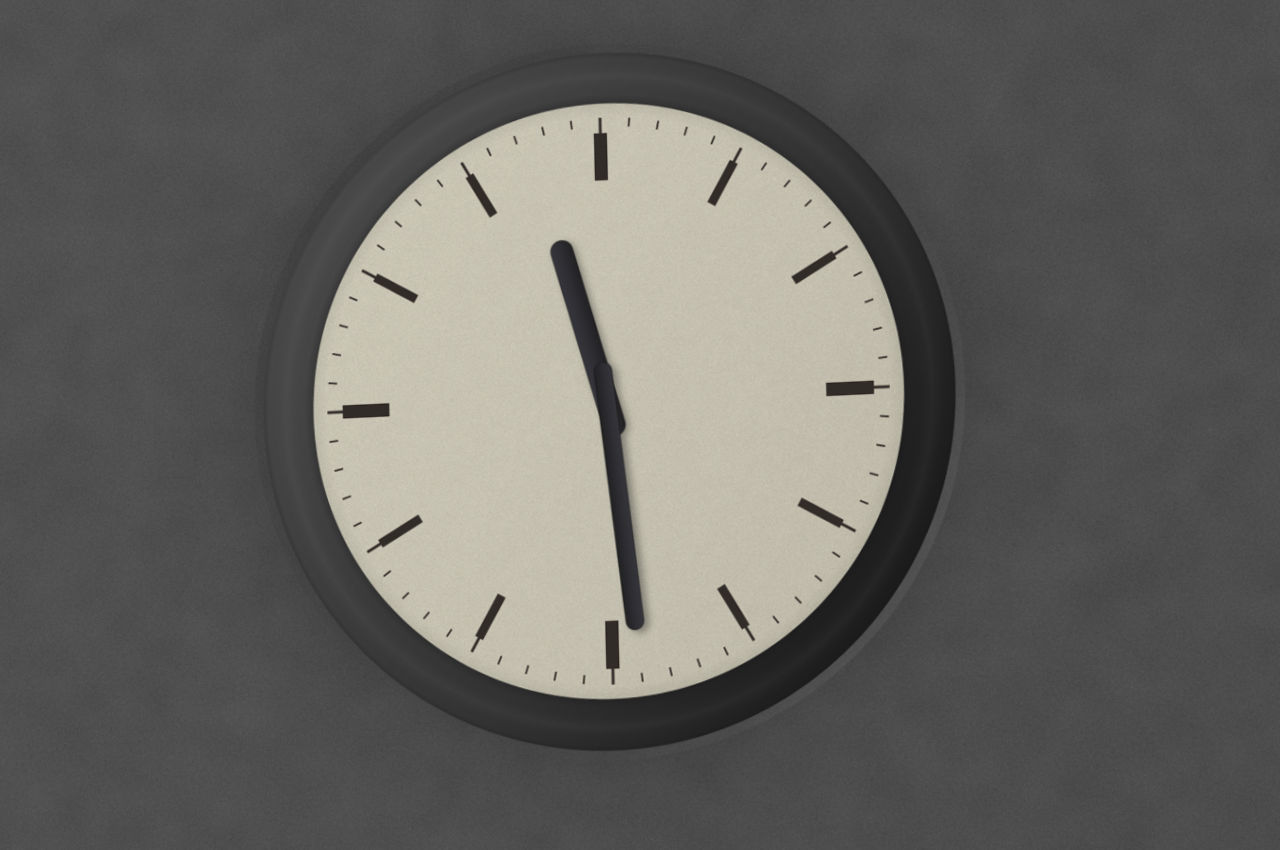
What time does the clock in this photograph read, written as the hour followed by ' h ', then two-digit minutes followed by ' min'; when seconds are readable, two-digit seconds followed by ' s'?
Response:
11 h 29 min
